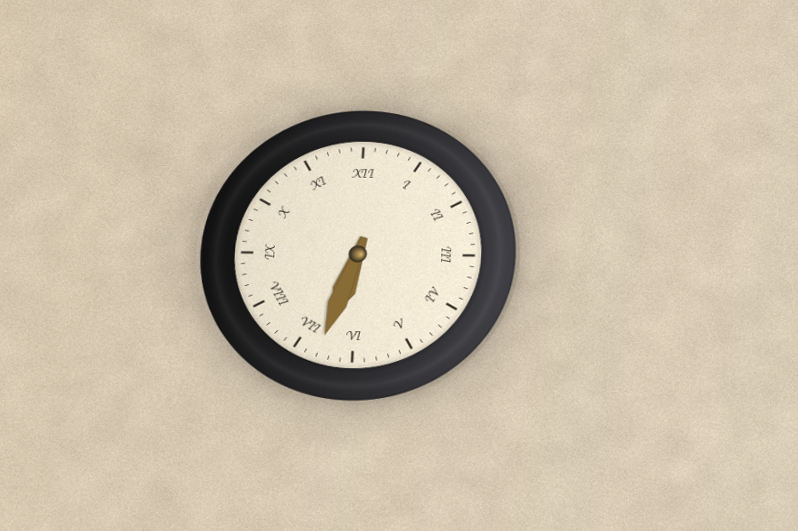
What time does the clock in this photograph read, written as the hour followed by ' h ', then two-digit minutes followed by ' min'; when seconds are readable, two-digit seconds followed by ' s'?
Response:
6 h 33 min
